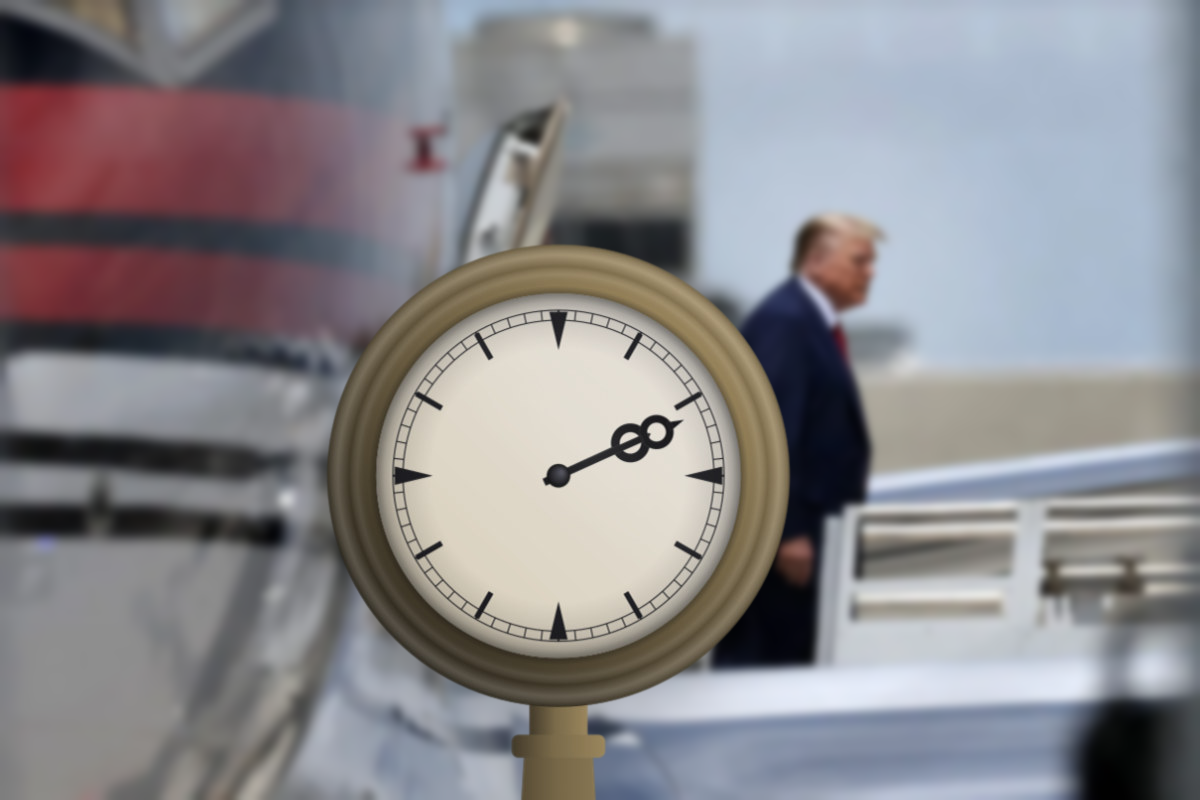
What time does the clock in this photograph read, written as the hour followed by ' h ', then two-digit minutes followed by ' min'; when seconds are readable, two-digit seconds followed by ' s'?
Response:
2 h 11 min
